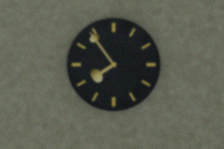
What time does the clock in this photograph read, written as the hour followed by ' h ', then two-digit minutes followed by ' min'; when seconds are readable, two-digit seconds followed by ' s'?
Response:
7 h 54 min
